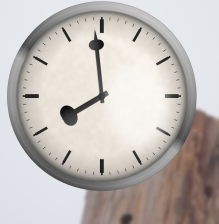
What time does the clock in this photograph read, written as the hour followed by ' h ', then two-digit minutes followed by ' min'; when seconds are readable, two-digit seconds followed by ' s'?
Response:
7 h 59 min
